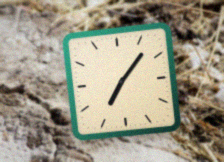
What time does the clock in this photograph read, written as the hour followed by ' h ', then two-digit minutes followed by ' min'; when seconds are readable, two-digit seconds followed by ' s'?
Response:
7 h 07 min
